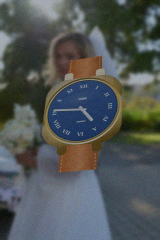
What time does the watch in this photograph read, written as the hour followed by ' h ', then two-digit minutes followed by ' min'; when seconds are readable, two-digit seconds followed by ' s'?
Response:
4 h 46 min
